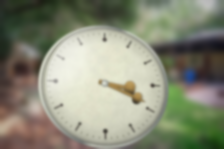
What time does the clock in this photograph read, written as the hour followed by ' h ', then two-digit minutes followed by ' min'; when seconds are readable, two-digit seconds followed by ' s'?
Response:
3 h 19 min
